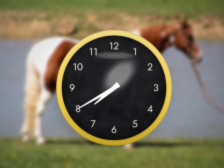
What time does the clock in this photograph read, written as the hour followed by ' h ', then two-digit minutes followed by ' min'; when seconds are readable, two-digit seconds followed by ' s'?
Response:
7 h 40 min
